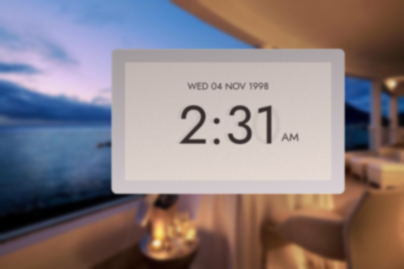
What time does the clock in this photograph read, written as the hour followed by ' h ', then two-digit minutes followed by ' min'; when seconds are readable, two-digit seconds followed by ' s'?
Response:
2 h 31 min
